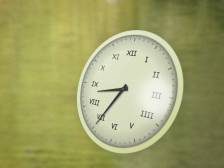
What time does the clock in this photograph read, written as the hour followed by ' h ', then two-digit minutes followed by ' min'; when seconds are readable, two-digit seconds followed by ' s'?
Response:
8 h 35 min
